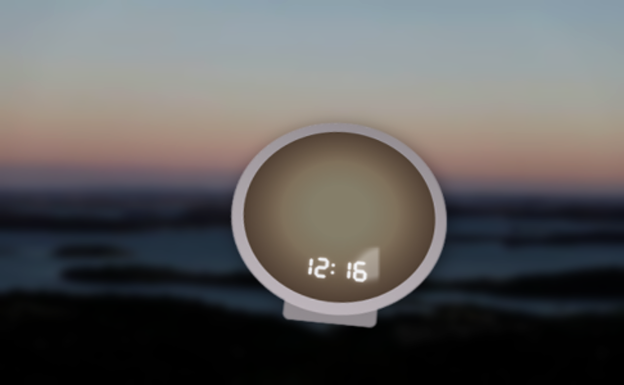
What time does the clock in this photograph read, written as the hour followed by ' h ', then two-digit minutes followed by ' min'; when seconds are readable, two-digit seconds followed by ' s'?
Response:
12 h 16 min
